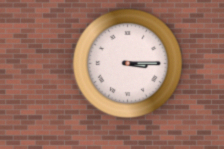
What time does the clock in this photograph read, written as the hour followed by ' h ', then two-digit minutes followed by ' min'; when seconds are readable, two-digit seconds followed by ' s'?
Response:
3 h 15 min
